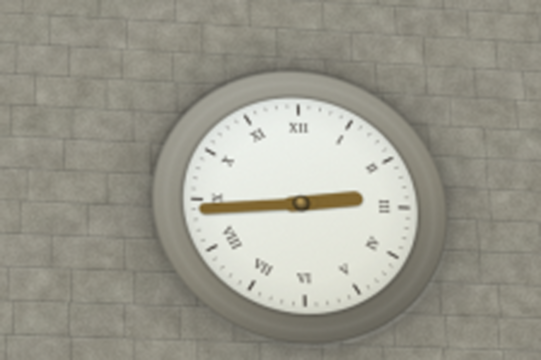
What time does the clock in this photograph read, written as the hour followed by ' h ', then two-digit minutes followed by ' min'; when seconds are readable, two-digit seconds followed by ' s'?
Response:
2 h 44 min
